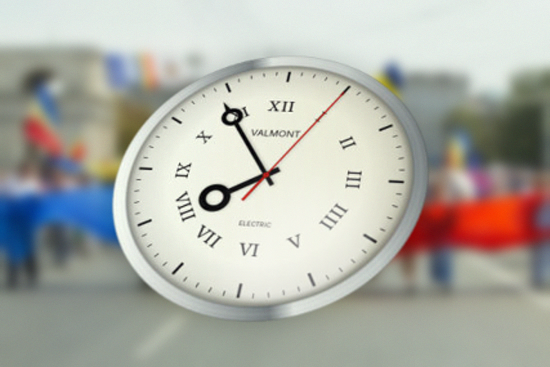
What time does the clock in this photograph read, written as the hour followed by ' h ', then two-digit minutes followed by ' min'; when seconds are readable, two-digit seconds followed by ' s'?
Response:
7 h 54 min 05 s
